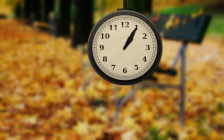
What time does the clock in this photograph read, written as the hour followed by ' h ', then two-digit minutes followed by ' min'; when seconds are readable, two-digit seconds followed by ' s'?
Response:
1 h 05 min
